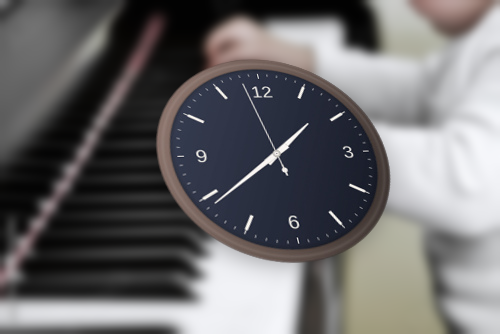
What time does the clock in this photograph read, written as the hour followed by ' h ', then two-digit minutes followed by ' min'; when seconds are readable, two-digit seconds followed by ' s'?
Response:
1 h 38 min 58 s
